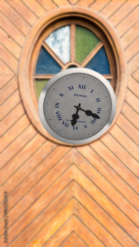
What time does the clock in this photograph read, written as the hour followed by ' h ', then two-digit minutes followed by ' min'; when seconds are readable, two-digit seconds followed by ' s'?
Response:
6 h 18 min
